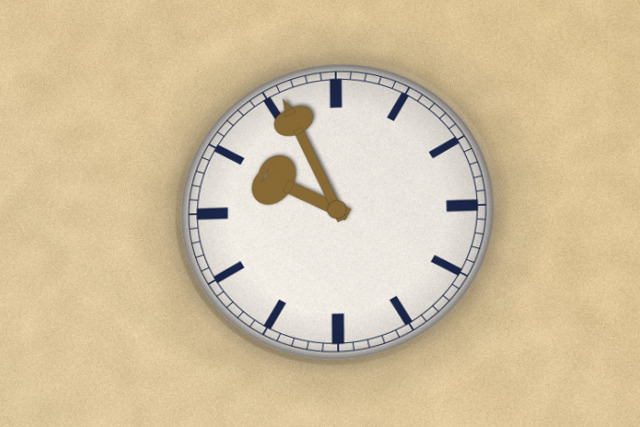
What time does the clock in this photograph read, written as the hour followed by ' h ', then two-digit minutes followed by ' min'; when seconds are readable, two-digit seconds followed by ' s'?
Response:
9 h 56 min
